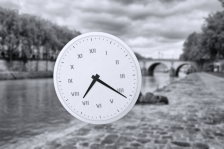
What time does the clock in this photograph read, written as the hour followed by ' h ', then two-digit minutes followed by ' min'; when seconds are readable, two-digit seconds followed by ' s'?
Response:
7 h 21 min
